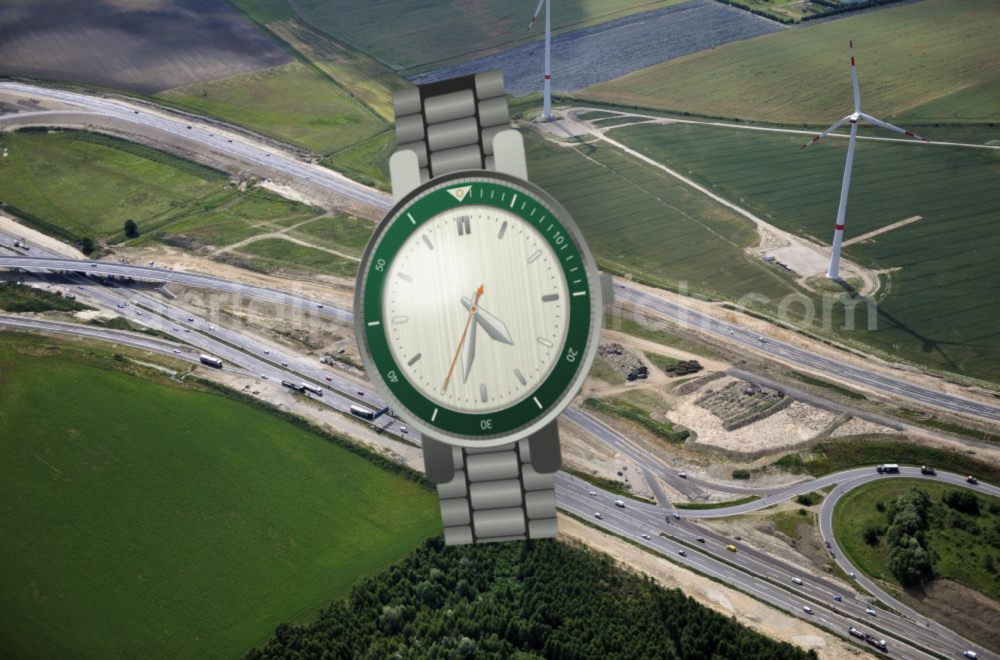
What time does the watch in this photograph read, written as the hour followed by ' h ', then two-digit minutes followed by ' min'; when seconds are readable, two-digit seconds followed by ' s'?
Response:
4 h 32 min 35 s
